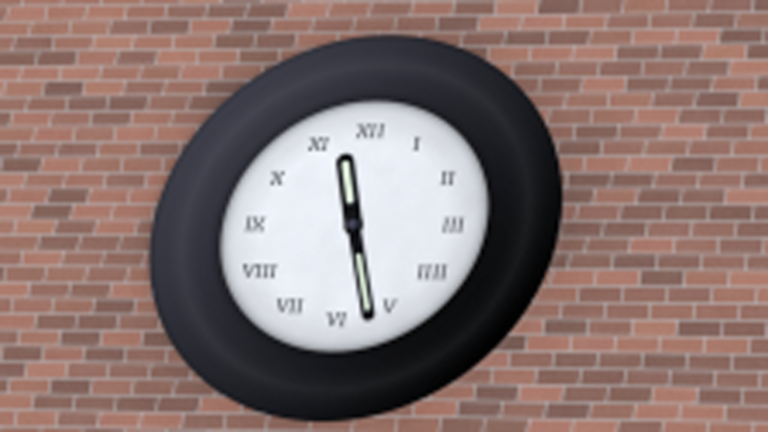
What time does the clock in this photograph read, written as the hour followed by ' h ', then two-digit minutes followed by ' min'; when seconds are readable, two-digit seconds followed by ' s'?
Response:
11 h 27 min
